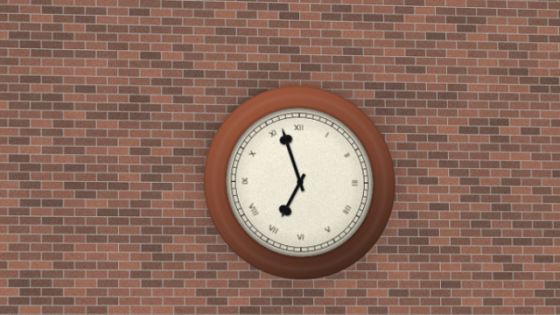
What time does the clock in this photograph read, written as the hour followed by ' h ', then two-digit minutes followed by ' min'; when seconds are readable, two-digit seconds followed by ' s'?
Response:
6 h 57 min
